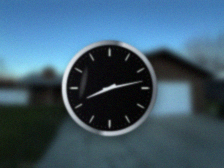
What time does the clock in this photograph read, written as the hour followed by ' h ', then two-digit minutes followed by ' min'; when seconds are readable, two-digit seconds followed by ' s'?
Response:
8 h 13 min
